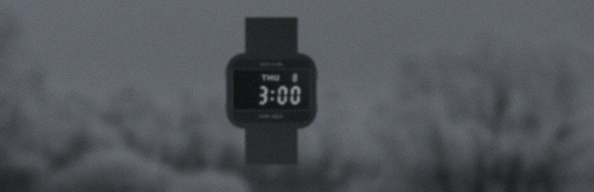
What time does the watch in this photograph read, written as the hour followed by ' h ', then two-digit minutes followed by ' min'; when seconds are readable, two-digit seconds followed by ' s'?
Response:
3 h 00 min
